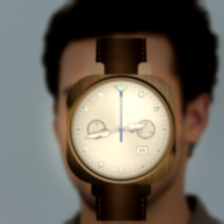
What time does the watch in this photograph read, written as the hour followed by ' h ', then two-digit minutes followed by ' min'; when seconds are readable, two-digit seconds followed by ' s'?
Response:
2 h 43 min
